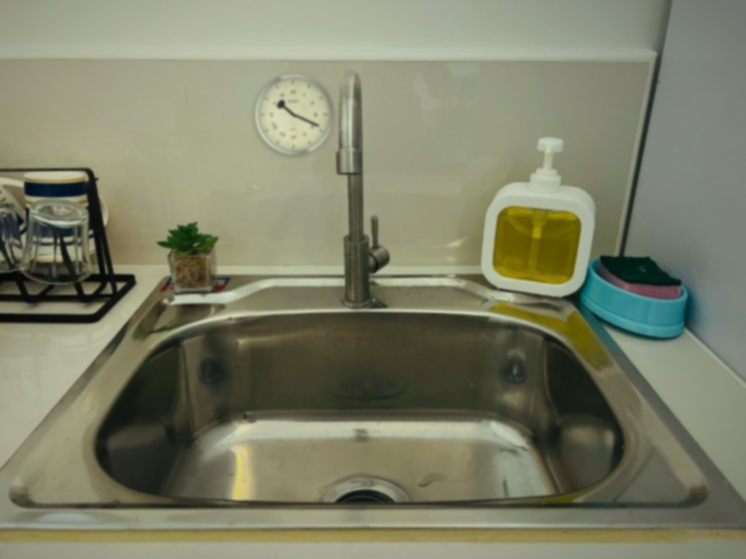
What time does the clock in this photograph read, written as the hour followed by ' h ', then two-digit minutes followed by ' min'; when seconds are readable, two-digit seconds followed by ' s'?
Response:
10 h 19 min
